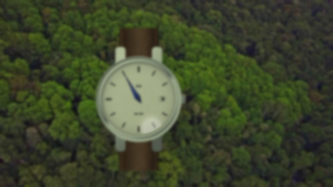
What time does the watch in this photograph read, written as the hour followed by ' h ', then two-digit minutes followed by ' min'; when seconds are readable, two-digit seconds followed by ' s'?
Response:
10 h 55 min
